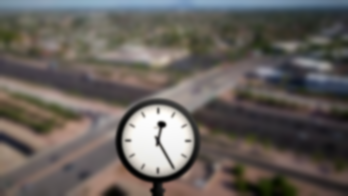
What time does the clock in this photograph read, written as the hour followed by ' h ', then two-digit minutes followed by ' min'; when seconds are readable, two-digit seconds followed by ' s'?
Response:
12 h 25 min
